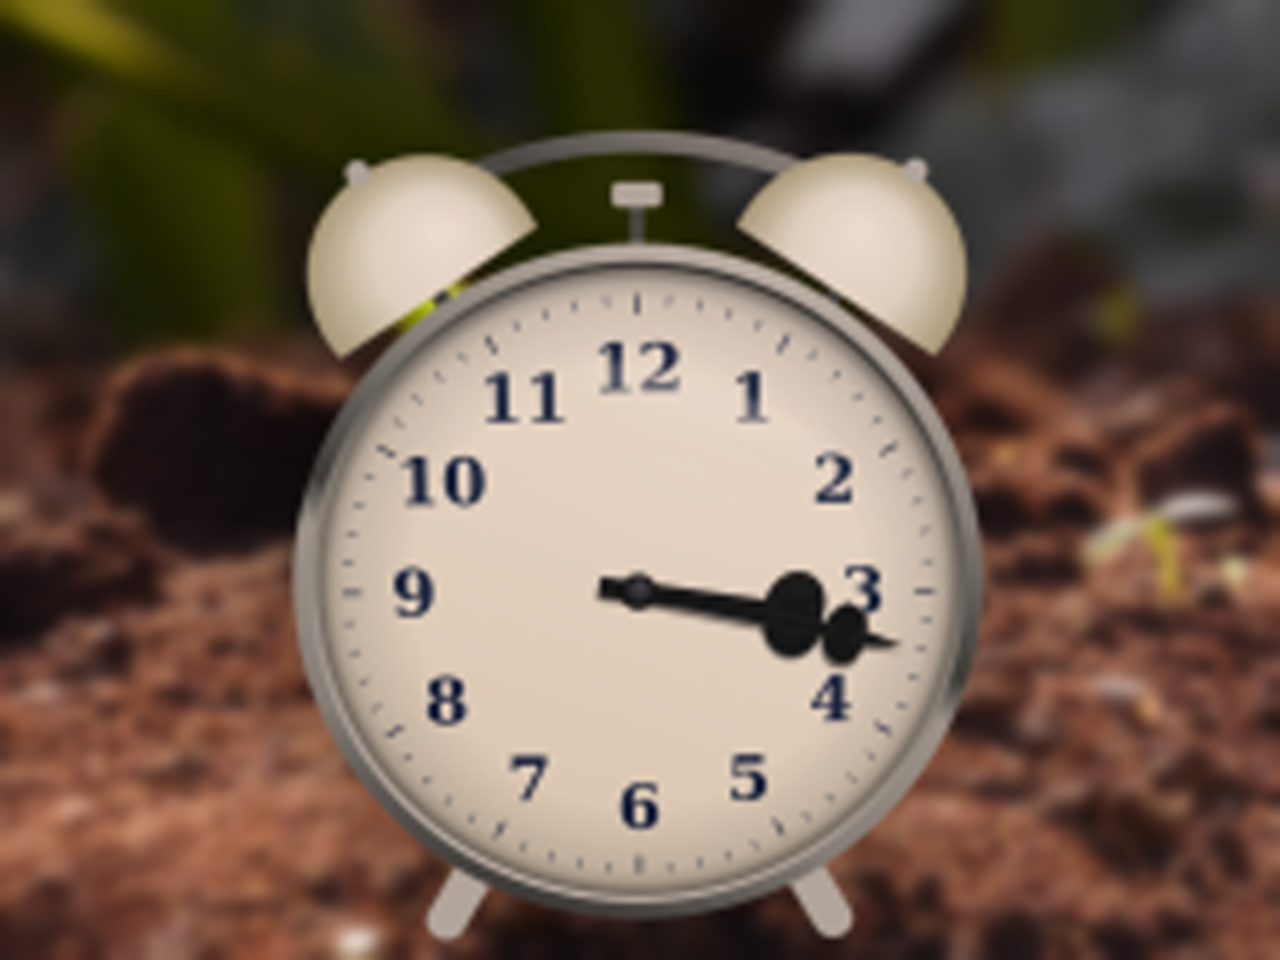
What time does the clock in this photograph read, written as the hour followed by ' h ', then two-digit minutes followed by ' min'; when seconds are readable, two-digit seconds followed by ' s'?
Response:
3 h 17 min
